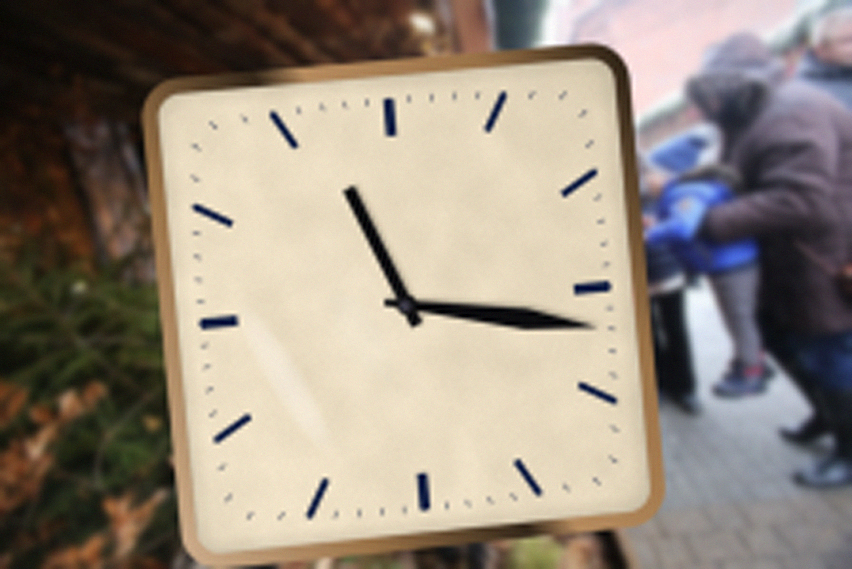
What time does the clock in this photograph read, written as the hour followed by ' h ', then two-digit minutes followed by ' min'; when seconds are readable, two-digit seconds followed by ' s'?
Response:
11 h 17 min
